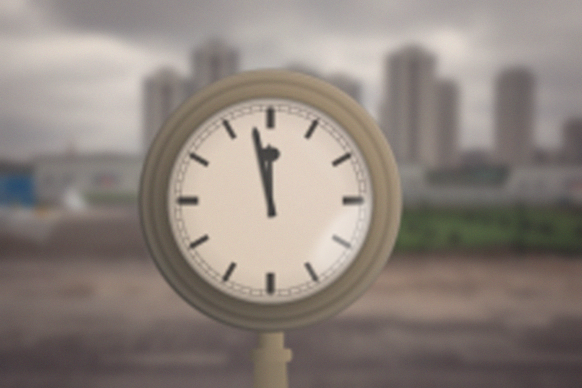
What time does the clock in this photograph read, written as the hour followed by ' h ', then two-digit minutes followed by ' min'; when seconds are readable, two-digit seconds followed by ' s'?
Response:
11 h 58 min
